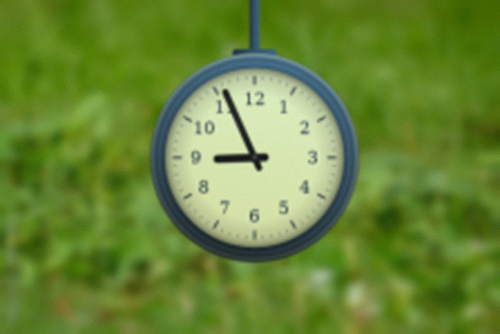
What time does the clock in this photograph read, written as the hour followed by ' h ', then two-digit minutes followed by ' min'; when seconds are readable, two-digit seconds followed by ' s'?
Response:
8 h 56 min
